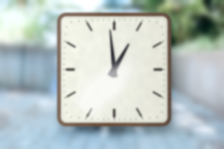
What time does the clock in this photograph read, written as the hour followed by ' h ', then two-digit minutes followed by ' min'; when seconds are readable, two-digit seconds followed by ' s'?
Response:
12 h 59 min
